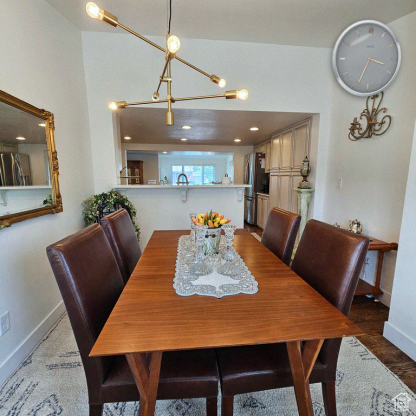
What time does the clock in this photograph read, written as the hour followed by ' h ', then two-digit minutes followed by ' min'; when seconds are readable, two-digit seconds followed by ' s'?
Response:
3 h 34 min
